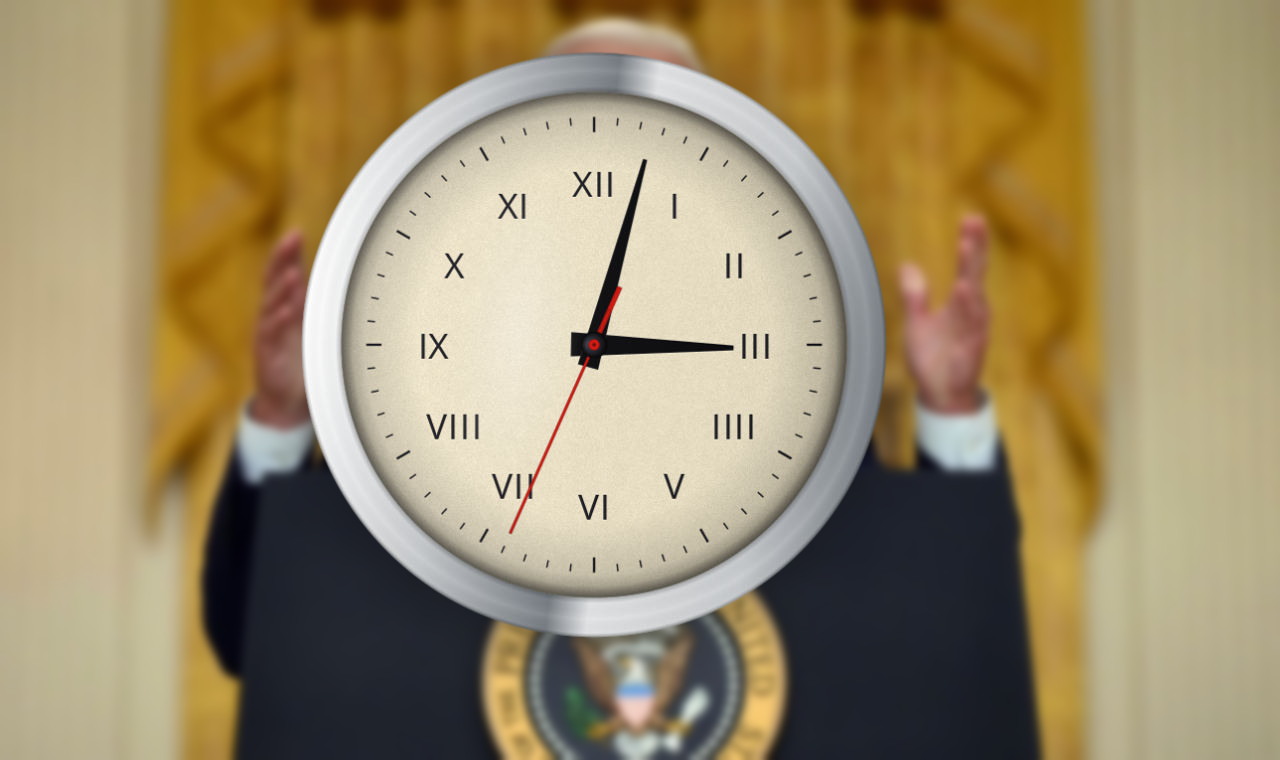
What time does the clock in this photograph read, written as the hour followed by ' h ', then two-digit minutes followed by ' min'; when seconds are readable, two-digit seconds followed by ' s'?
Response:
3 h 02 min 34 s
